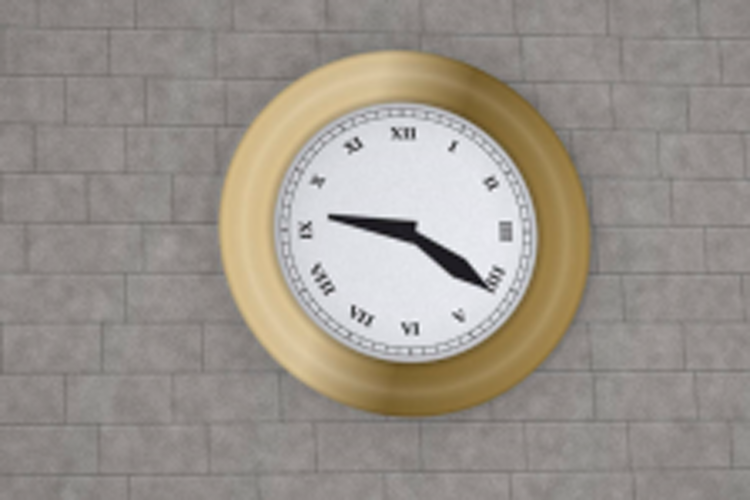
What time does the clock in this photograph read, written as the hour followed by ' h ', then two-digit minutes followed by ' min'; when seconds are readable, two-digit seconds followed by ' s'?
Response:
9 h 21 min
